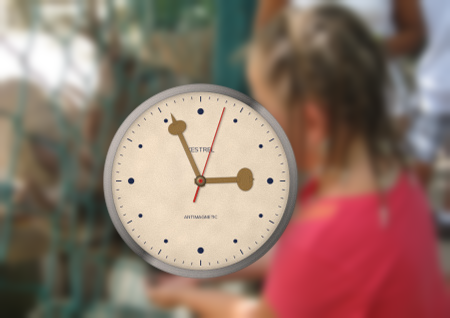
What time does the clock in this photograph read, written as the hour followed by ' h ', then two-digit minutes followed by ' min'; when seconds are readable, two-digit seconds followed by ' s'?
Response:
2 h 56 min 03 s
